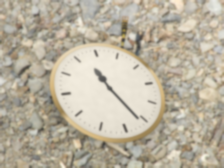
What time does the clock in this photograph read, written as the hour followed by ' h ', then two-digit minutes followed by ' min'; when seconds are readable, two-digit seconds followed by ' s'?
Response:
11 h 26 min
